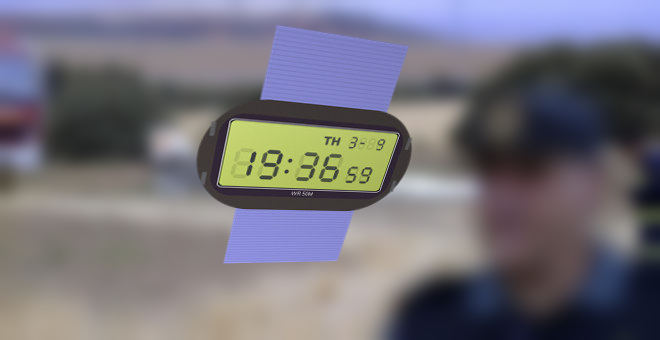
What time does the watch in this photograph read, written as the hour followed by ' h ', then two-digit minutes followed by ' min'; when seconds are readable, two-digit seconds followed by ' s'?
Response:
19 h 36 min 59 s
